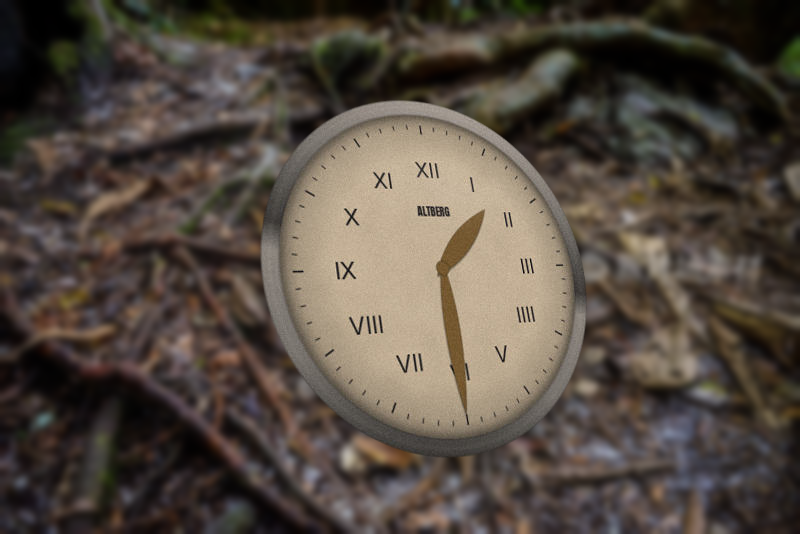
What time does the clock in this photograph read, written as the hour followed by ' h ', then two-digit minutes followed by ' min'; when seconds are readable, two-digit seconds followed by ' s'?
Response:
1 h 30 min
